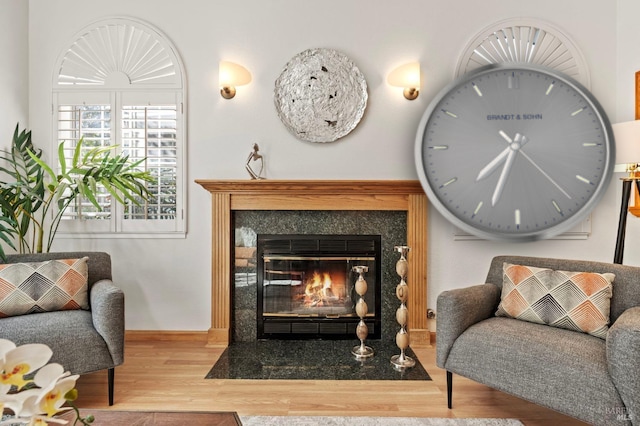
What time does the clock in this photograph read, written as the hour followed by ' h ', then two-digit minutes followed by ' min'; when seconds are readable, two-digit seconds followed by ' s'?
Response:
7 h 33 min 23 s
